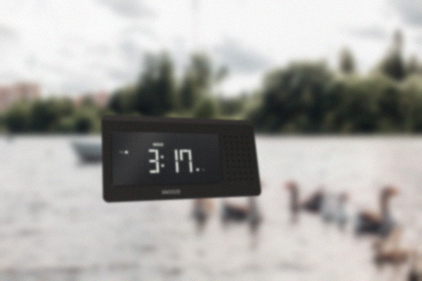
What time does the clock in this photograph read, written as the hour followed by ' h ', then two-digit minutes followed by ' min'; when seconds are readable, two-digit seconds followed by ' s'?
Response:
3 h 17 min
